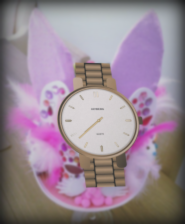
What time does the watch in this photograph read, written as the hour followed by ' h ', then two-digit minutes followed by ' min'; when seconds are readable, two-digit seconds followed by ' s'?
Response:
7 h 38 min
